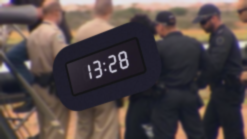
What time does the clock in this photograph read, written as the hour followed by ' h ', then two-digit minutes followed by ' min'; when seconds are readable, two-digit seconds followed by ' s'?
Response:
13 h 28 min
